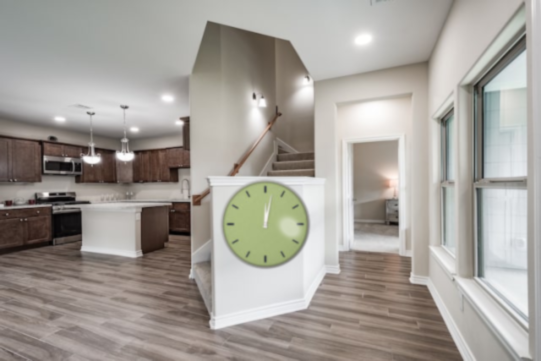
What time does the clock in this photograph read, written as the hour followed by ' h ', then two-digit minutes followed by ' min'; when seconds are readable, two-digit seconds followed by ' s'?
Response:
12 h 02 min
